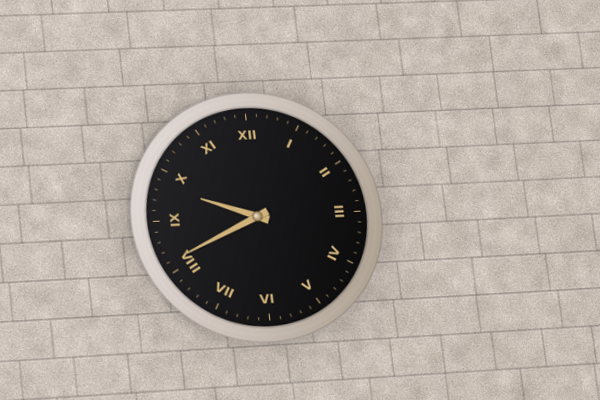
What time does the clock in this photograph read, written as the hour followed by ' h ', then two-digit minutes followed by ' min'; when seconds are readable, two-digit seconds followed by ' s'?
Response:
9 h 41 min
